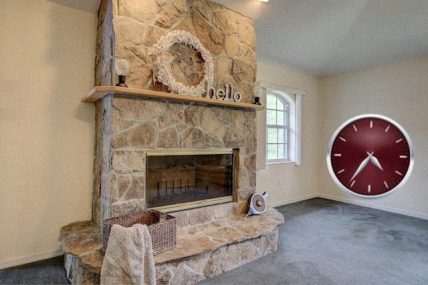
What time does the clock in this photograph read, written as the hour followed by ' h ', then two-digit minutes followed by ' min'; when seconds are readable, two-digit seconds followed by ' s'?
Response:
4 h 36 min
